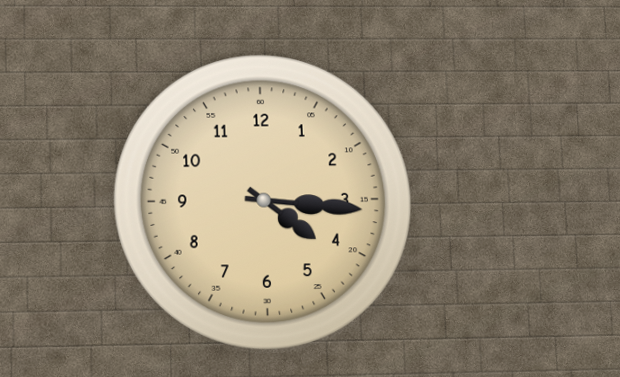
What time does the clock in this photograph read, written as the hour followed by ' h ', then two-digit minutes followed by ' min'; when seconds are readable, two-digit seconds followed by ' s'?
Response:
4 h 16 min
